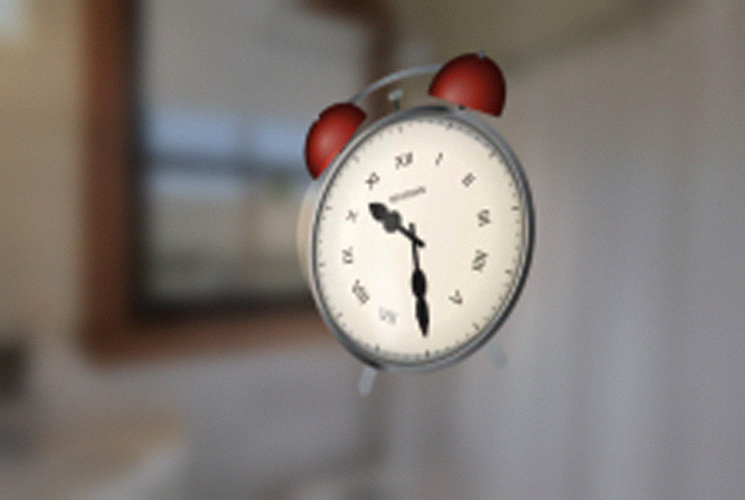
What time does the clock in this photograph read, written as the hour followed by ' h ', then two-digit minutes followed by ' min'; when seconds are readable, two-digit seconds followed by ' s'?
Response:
10 h 30 min
